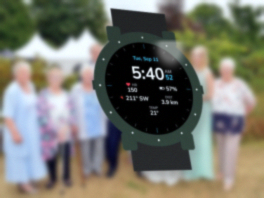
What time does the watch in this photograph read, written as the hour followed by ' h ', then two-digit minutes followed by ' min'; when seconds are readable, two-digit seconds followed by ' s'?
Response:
5 h 40 min
